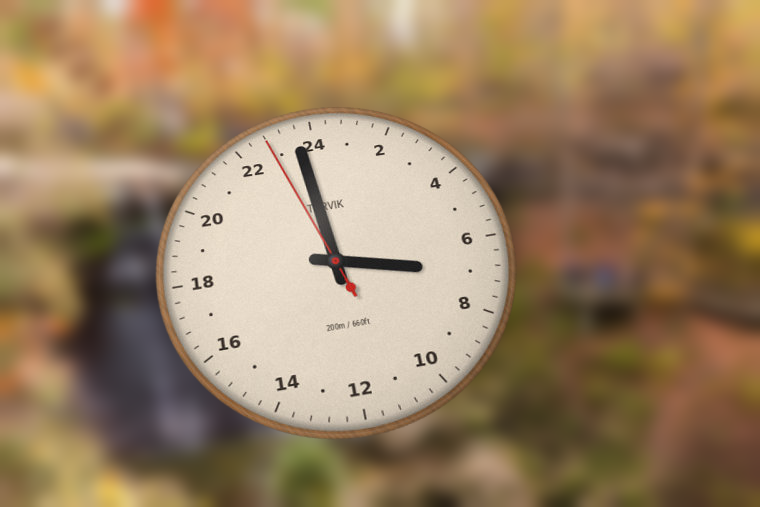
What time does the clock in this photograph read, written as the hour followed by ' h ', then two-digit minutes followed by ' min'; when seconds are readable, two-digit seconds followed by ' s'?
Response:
6 h 58 min 57 s
